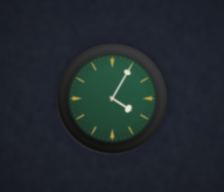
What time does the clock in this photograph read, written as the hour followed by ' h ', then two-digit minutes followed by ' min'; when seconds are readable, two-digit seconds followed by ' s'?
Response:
4 h 05 min
